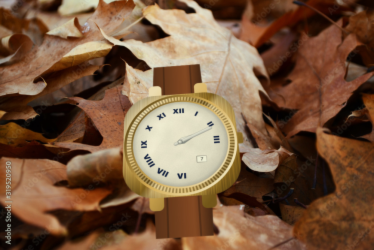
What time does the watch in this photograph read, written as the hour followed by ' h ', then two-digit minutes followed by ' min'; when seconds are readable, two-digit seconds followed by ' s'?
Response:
2 h 11 min
